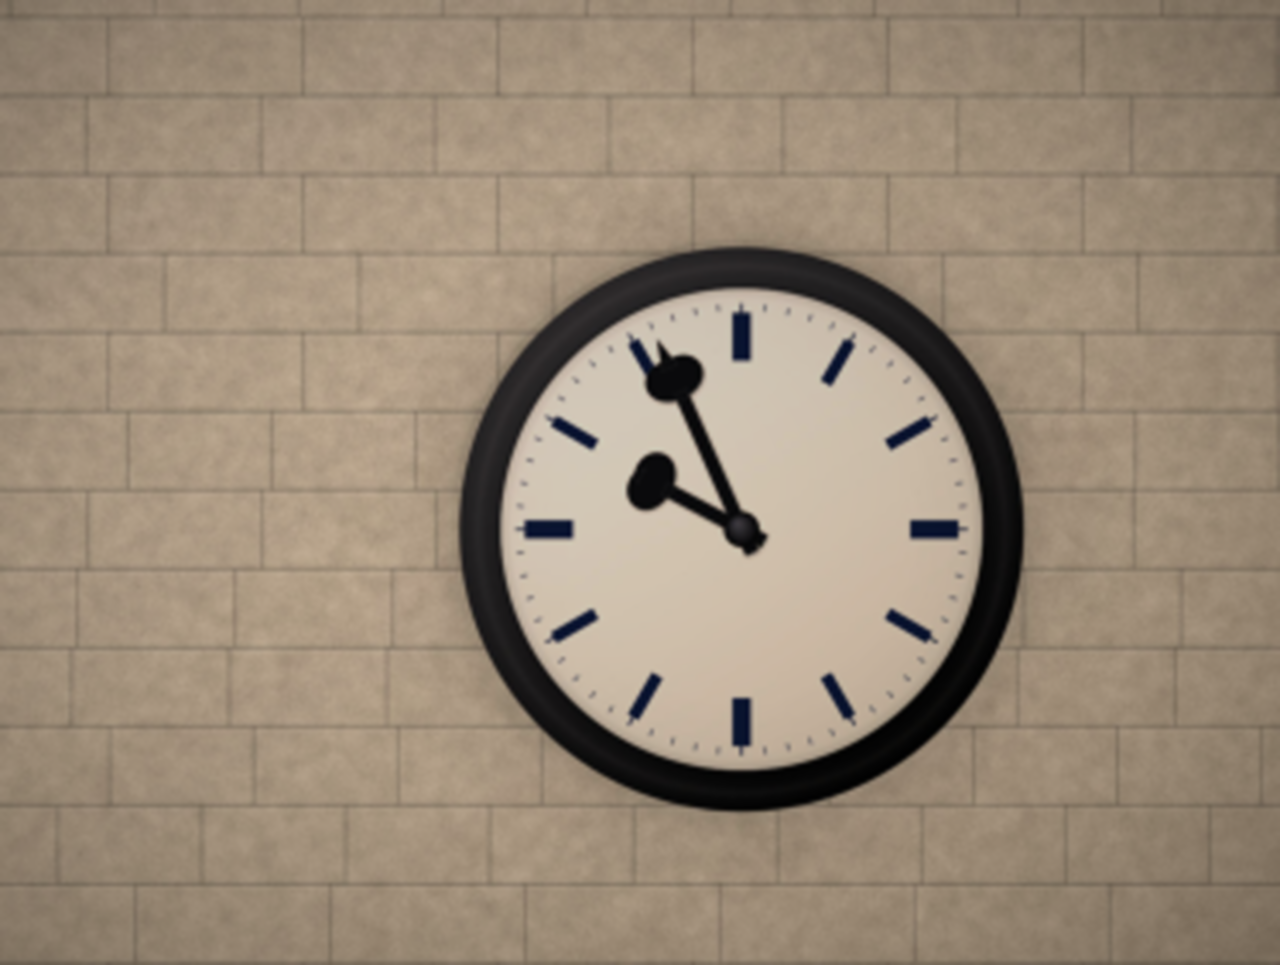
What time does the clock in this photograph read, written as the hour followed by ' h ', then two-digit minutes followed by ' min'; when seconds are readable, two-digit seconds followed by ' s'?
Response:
9 h 56 min
